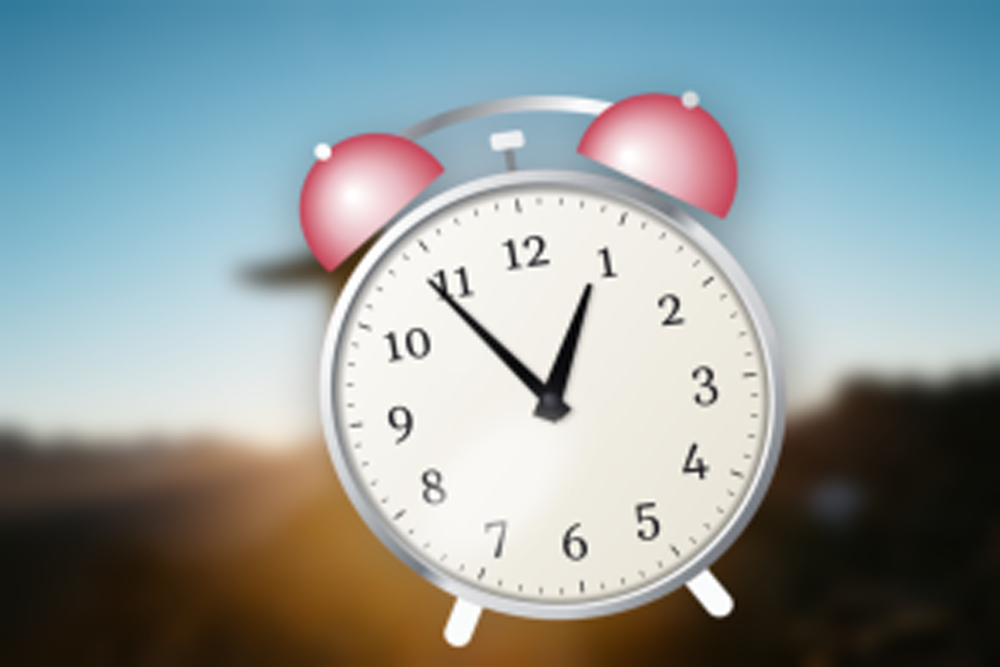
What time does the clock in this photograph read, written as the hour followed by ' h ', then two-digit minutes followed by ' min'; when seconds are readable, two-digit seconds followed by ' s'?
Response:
12 h 54 min
